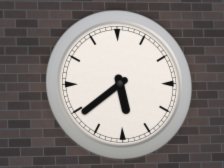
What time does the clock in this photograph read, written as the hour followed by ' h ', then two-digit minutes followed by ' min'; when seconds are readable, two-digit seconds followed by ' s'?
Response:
5 h 39 min
